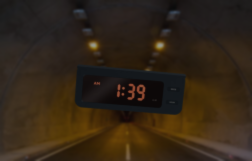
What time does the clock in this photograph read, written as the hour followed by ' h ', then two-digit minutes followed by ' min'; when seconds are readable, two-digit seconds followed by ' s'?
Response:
1 h 39 min
